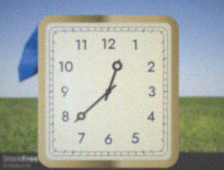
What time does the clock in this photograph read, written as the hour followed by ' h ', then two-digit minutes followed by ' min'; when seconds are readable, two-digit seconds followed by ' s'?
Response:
12 h 38 min
